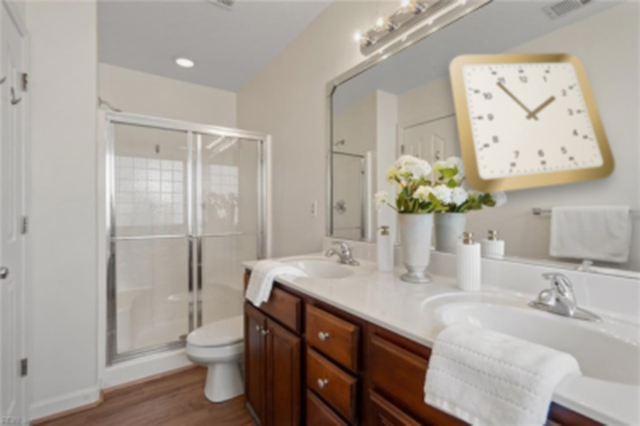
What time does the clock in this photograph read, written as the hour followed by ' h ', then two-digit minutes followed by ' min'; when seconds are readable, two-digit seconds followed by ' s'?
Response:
1 h 54 min
